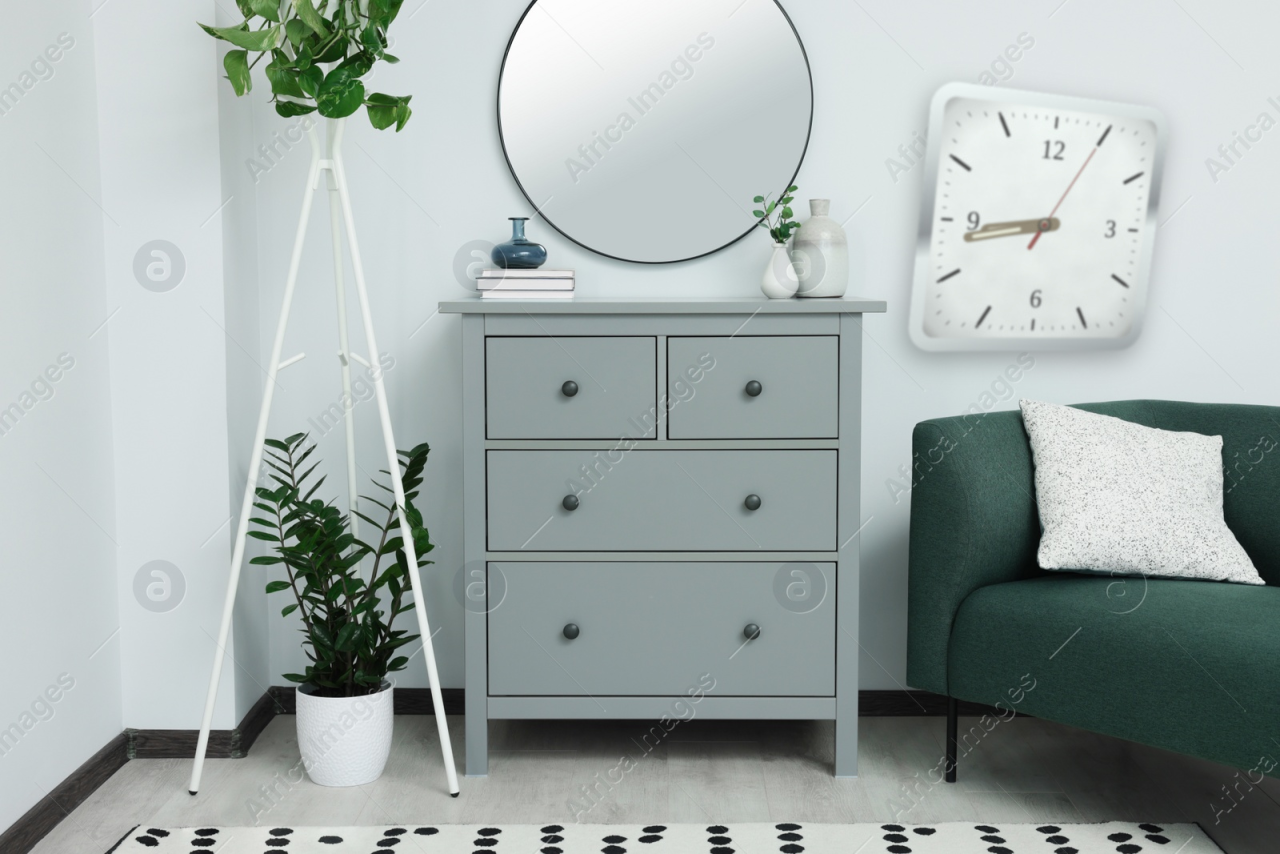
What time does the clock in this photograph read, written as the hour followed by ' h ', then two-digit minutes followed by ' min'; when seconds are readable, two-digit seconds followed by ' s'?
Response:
8 h 43 min 05 s
